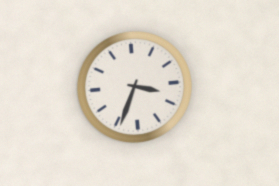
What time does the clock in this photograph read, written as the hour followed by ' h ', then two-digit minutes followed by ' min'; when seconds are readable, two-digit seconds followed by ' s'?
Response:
3 h 34 min
